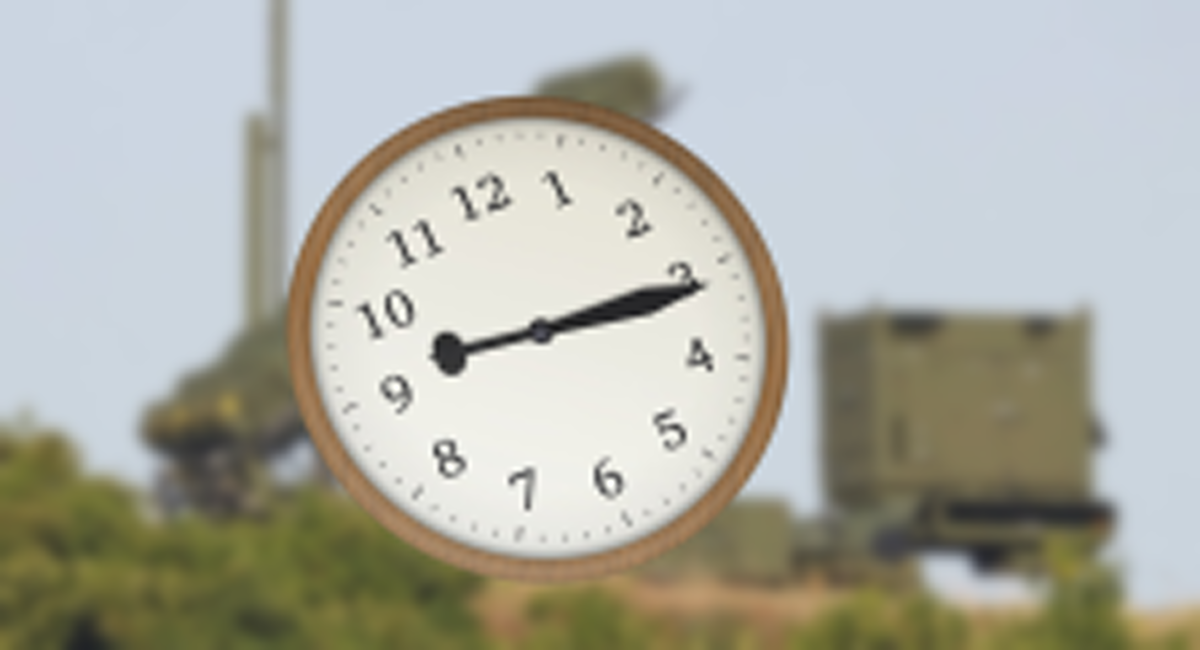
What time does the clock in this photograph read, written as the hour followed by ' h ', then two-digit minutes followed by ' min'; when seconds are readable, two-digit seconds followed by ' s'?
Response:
9 h 16 min
